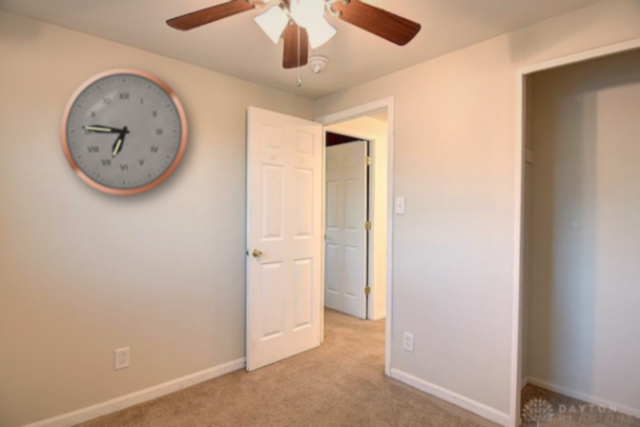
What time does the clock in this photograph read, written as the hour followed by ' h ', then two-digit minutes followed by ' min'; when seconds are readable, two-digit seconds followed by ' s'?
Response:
6 h 46 min
